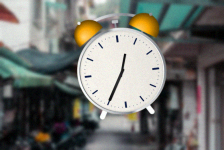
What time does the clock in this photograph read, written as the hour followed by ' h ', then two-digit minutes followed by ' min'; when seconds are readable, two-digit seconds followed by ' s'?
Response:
12 h 35 min
